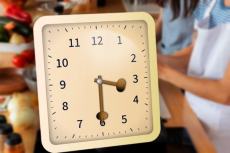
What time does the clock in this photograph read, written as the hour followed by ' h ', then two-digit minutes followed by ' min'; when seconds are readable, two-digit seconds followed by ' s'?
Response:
3 h 30 min
